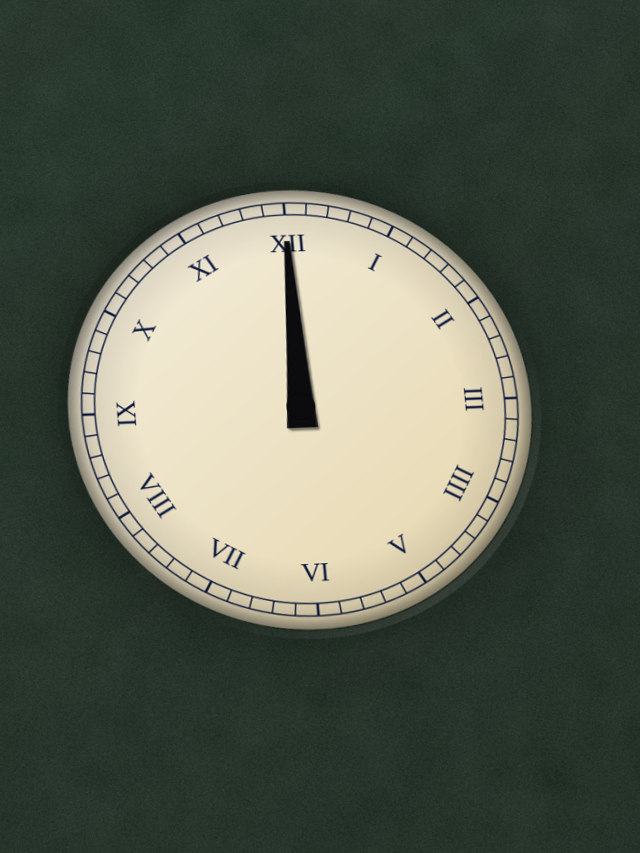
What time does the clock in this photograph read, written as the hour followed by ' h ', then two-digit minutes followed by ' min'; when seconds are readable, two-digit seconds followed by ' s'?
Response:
12 h 00 min
